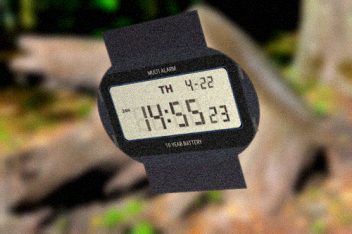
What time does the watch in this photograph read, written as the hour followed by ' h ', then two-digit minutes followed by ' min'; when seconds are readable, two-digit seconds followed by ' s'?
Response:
14 h 55 min 23 s
